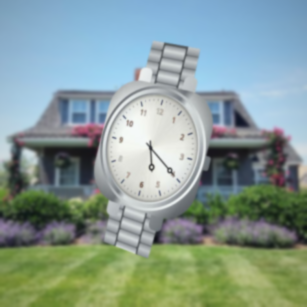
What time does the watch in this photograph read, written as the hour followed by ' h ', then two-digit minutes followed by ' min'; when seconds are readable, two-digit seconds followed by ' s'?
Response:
5 h 20 min
